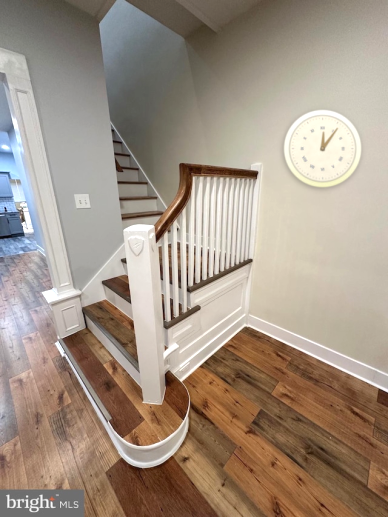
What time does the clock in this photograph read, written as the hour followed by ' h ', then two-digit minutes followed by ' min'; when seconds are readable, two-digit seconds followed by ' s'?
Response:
12 h 06 min
